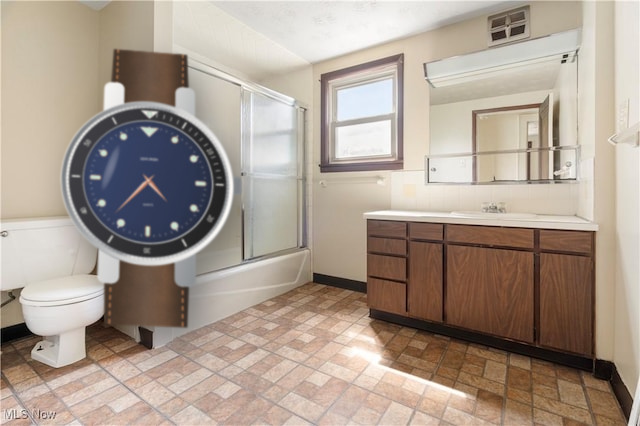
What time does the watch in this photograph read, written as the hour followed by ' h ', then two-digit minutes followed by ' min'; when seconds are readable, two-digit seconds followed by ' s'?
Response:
4 h 37 min
